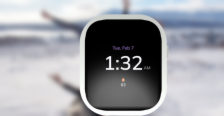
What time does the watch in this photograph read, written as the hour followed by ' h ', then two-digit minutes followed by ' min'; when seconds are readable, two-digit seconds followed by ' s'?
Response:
1 h 32 min
